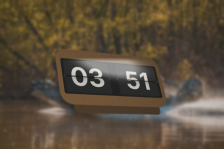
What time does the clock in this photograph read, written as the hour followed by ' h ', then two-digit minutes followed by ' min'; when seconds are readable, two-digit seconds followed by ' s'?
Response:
3 h 51 min
